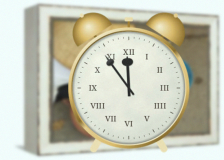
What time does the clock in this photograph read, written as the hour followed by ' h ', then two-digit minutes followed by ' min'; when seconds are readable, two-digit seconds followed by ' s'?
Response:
11 h 54 min
